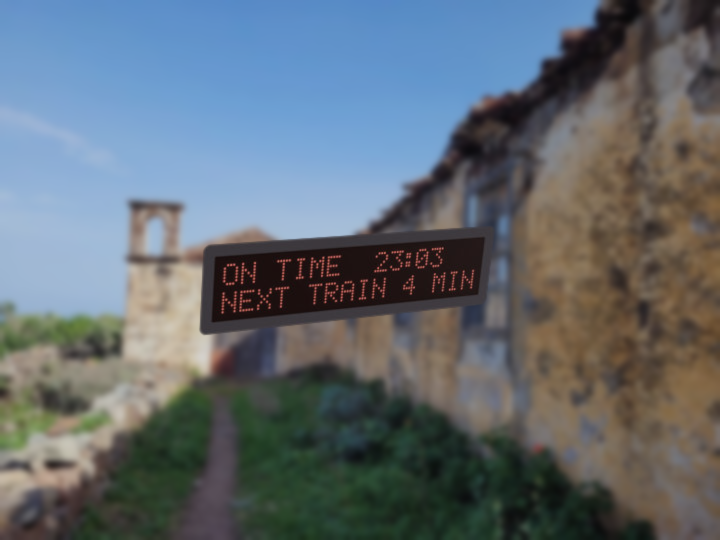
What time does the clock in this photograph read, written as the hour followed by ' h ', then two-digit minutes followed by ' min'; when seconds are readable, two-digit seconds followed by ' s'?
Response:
23 h 03 min
